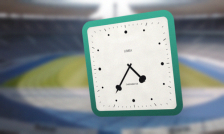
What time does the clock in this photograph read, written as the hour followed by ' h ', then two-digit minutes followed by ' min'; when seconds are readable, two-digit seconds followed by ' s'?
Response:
4 h 36 min
